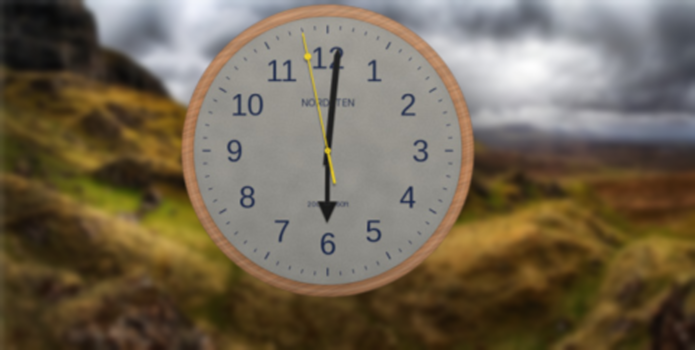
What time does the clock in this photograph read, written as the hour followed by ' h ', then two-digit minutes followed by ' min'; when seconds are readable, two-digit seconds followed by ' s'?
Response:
6 h 00 min 58 s
